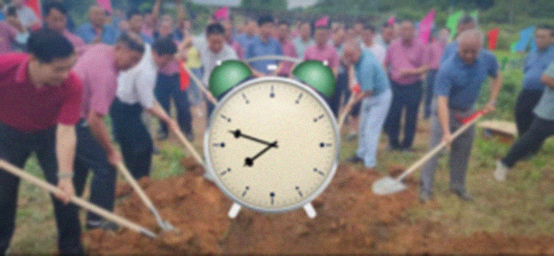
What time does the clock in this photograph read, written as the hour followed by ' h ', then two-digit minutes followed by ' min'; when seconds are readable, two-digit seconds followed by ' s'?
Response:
7 h 48 min
